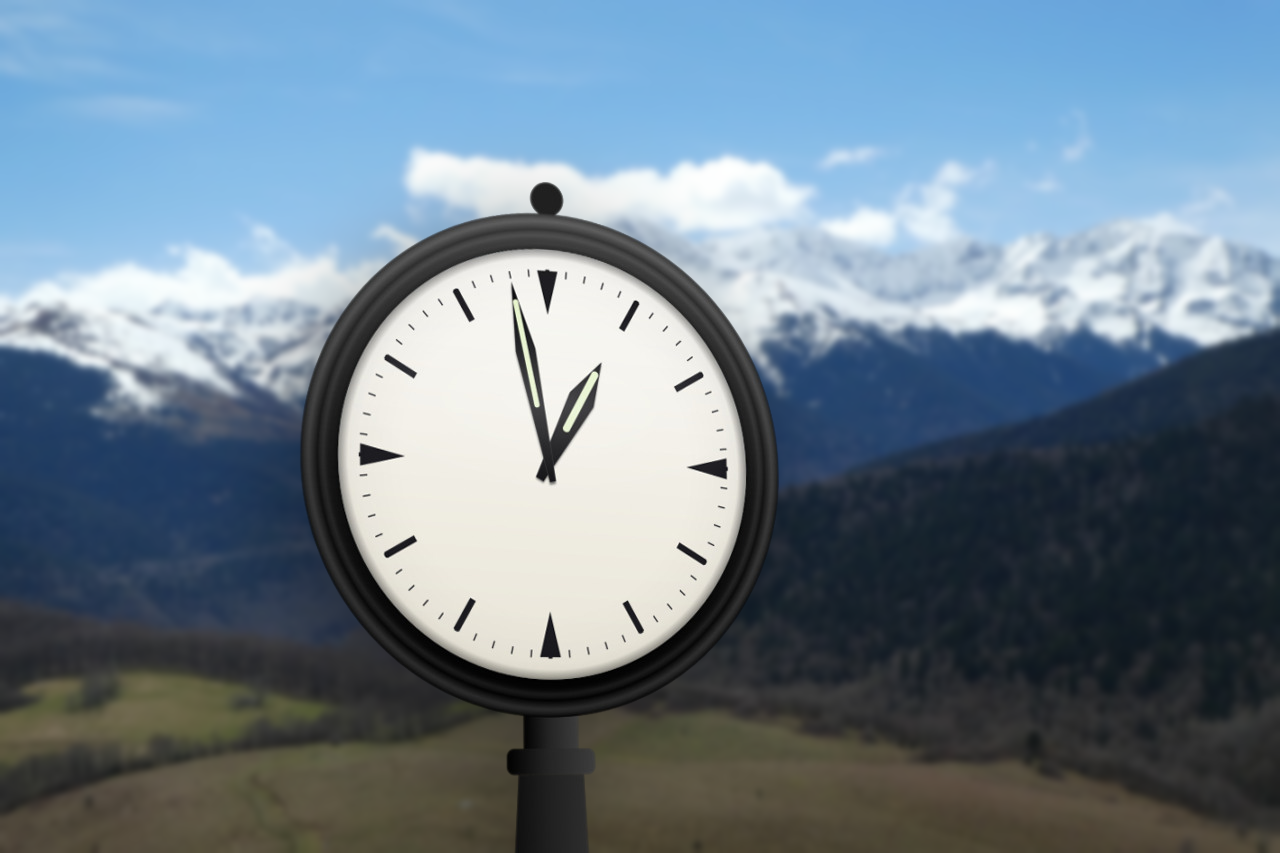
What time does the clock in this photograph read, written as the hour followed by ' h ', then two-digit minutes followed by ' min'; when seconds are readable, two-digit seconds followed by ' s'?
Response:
12 h 58 min
